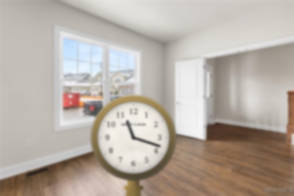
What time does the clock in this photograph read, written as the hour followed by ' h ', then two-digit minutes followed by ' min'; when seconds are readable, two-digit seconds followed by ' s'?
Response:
11 h 18 min
